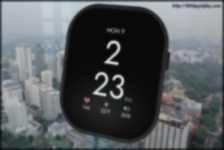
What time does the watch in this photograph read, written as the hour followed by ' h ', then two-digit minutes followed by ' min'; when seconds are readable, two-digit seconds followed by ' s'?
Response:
2 h 23 min
